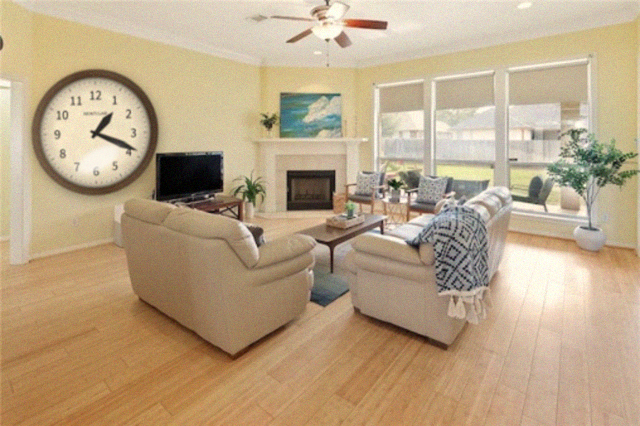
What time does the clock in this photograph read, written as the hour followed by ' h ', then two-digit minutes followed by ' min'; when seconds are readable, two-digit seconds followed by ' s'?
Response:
1 h 19 min
